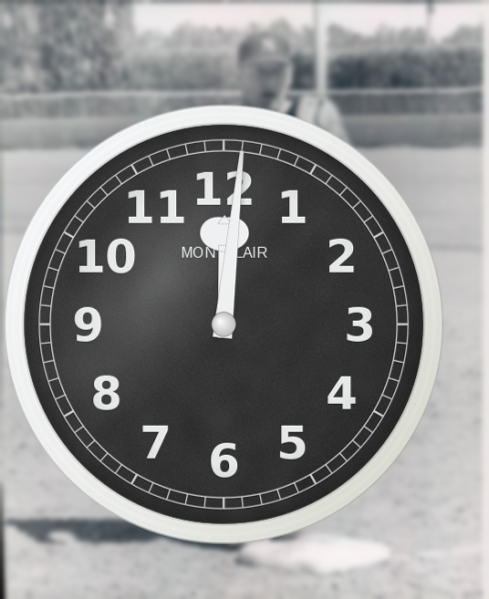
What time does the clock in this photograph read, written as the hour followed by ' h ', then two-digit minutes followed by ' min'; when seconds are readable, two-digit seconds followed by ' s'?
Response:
12 h 01 min
